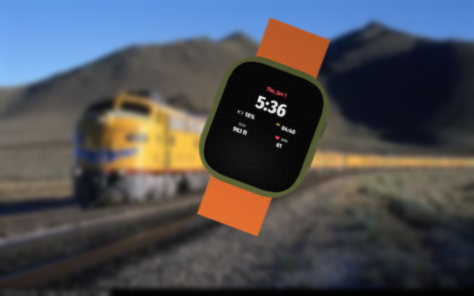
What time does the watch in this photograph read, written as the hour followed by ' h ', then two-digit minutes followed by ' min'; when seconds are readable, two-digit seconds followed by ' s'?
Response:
5 h 36 min
